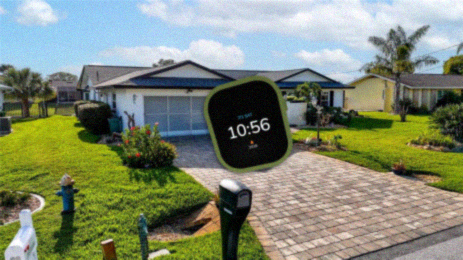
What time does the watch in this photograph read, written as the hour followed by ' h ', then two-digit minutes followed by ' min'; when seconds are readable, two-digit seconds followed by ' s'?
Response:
10 h 56 min
